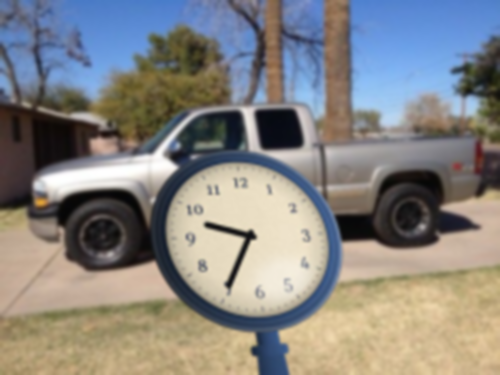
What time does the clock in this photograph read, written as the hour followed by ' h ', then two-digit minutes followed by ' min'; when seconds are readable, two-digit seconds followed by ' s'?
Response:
9 h 35 min
